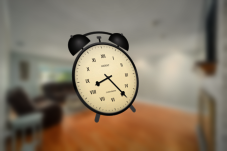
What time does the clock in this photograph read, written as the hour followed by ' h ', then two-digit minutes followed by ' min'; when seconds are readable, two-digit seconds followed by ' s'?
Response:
8 h 24 min
